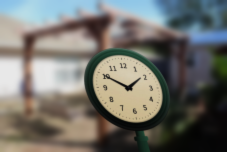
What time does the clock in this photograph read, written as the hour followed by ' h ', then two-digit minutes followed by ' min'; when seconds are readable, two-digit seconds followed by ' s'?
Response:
1 h 50 min
